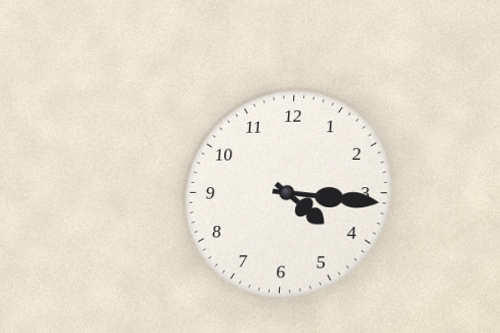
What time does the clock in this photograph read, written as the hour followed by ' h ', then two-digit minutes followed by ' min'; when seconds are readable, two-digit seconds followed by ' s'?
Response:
4 h 16 min
